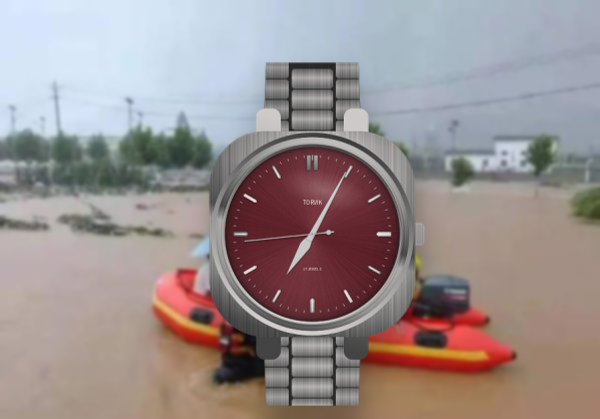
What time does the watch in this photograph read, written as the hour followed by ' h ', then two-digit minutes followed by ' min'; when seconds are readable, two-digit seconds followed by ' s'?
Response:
7 h 04 min 44 s
